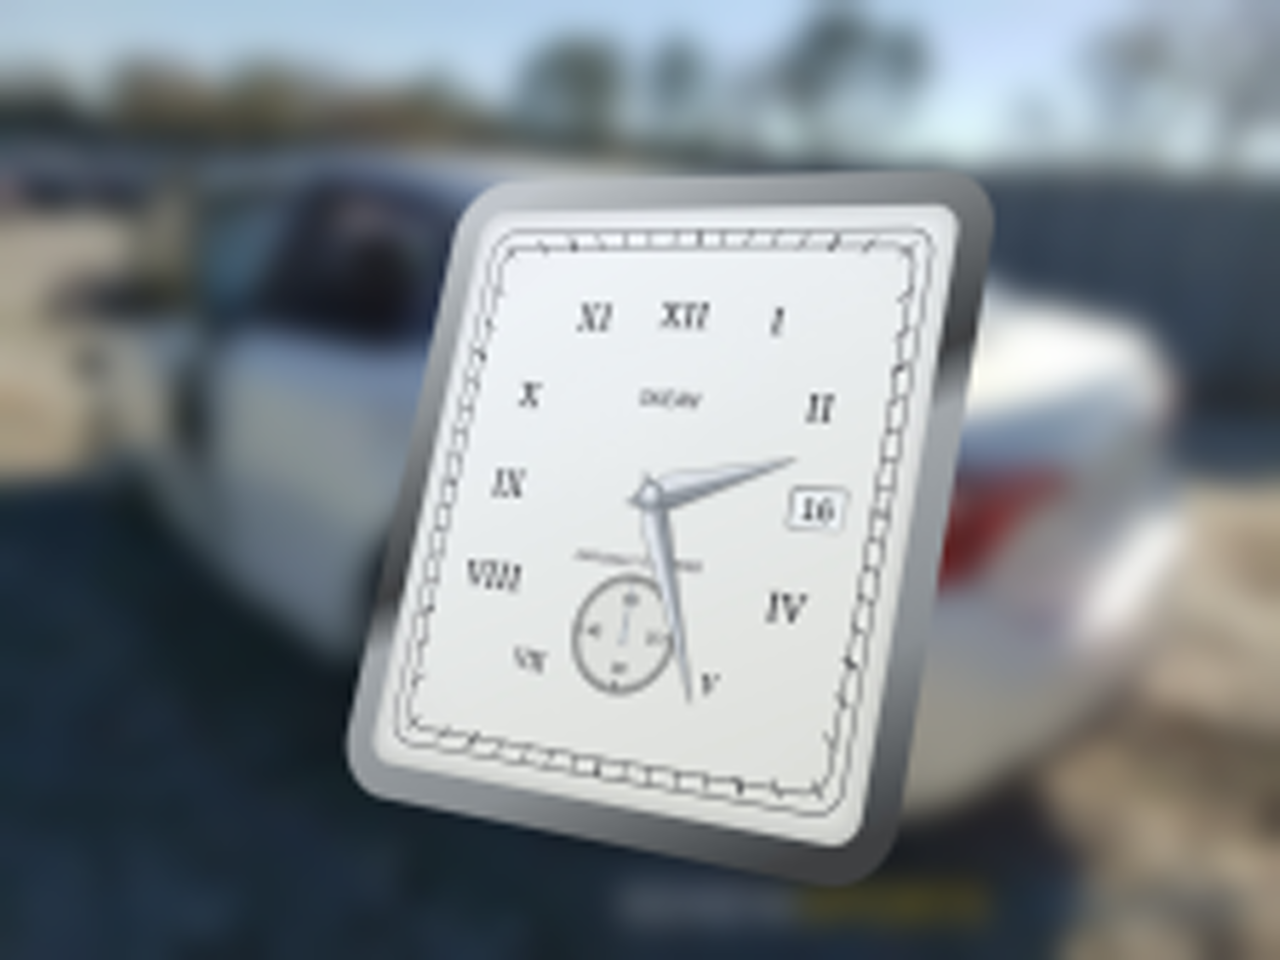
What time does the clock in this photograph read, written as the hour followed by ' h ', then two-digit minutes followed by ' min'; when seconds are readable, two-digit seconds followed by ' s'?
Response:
2 h 26 min
